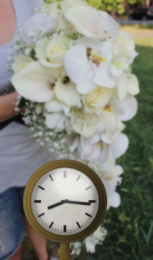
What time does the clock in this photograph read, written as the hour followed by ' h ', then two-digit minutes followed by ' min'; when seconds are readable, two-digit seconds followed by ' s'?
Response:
8 h 16 min
